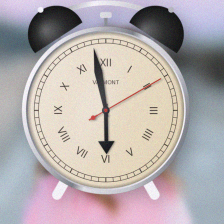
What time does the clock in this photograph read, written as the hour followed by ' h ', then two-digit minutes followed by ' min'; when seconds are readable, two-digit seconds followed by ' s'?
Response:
5 h 58 min 10 s
